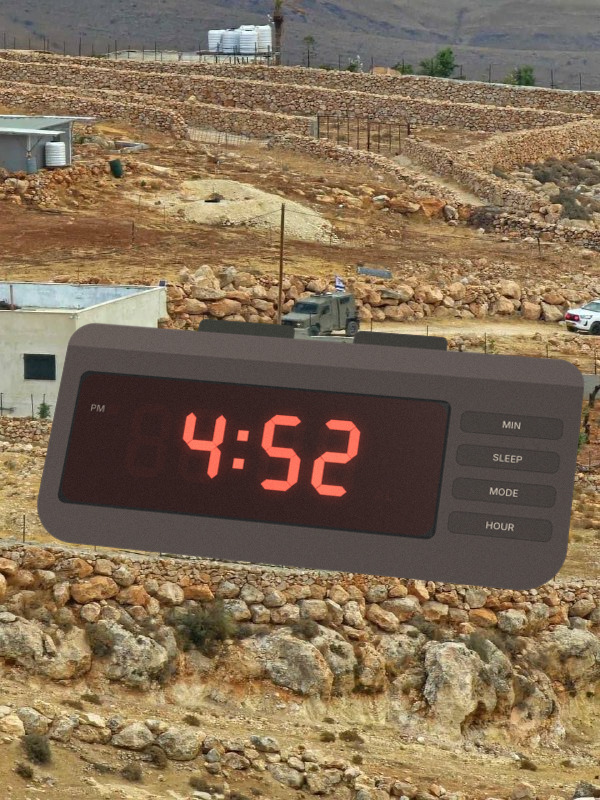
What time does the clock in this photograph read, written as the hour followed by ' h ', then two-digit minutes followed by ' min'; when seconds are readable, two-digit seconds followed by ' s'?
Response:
4 h 52 min
